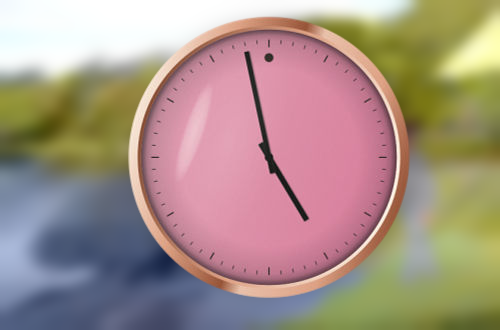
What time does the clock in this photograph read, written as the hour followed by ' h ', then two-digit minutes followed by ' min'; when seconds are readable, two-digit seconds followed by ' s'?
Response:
4 h 58 min
